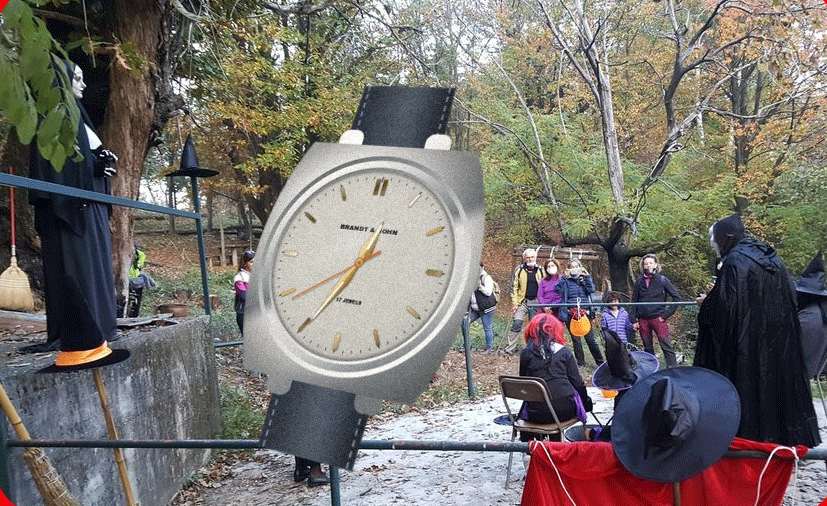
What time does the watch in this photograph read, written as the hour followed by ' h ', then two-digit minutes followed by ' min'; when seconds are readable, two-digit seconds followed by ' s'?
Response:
12 h 34 min 39 s
